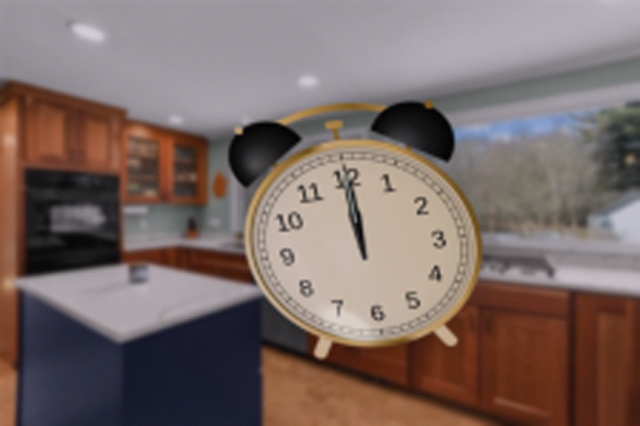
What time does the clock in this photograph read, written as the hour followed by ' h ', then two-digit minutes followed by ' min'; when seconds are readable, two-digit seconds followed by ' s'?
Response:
12 h 00 min
